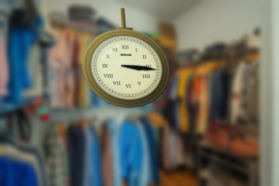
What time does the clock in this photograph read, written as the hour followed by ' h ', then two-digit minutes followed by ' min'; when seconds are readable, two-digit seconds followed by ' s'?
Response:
3 h 16 min
